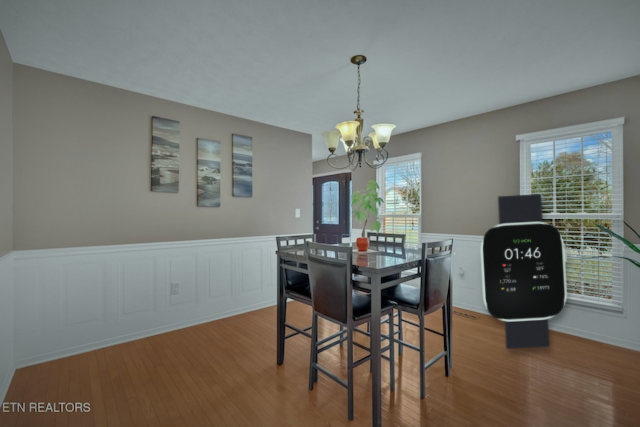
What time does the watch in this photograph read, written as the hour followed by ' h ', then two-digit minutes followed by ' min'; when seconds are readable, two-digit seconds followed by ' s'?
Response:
1 h 46 min
